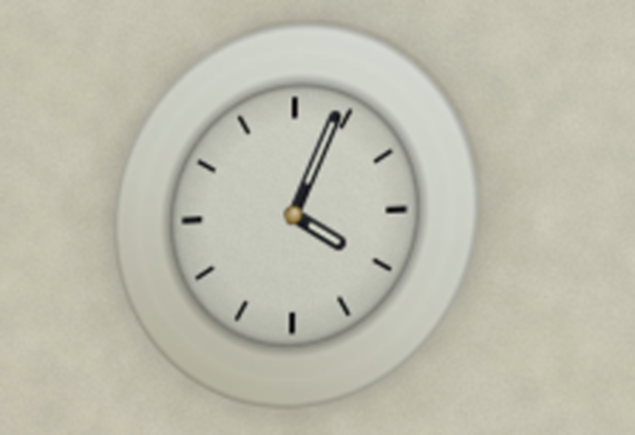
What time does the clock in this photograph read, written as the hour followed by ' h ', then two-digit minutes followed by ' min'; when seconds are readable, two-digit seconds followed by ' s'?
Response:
4 h 04 min
